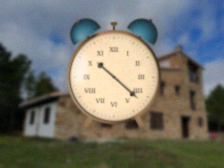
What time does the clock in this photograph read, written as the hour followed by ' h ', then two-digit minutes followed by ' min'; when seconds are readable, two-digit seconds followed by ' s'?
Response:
10 h 22 min
